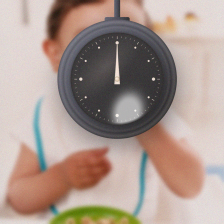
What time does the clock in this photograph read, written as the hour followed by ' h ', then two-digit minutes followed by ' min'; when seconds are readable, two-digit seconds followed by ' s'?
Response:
12 h 00 min
